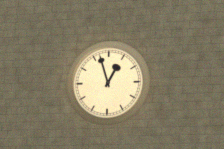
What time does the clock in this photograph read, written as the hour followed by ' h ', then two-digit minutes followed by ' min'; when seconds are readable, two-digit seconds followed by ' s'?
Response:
12 h 57 min
